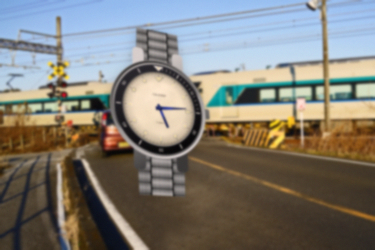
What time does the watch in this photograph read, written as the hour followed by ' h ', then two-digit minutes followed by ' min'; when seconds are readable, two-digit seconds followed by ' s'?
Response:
5 h 14 min
